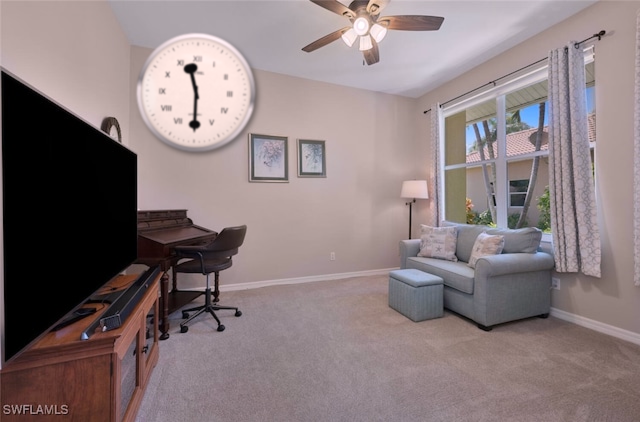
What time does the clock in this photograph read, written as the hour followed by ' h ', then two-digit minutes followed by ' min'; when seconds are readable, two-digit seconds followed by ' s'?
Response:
11 h 30 min
